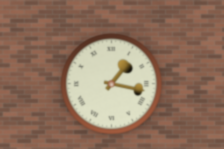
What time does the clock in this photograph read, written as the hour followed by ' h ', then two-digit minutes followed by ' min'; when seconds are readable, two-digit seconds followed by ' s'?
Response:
1 h 17 min
